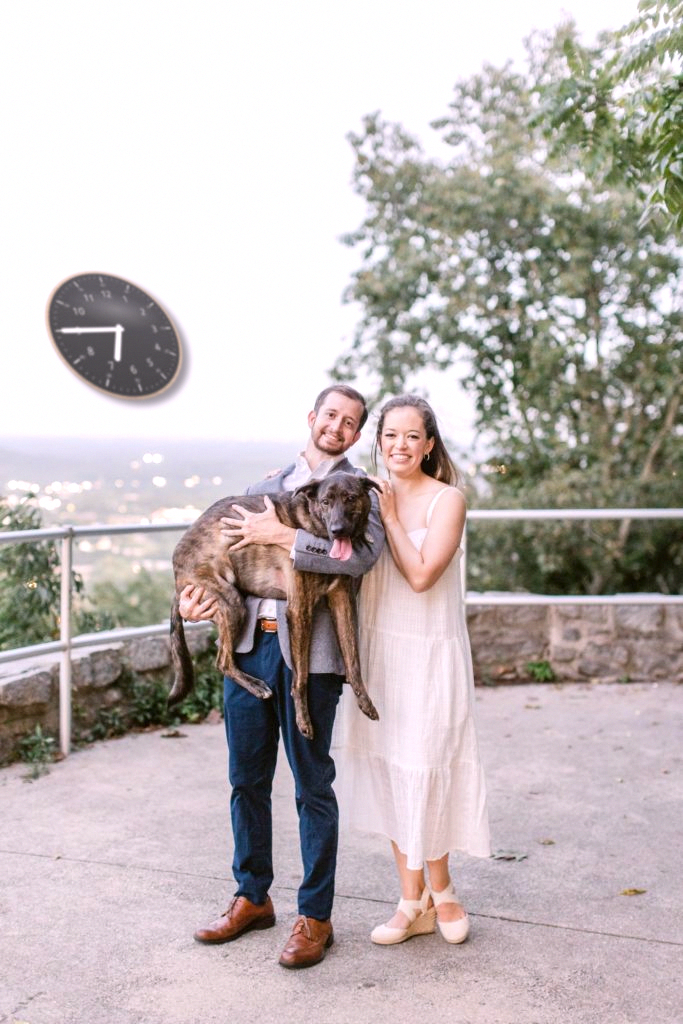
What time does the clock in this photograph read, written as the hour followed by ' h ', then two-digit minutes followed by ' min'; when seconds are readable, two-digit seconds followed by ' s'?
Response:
6 h 45 min
